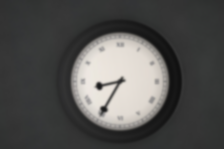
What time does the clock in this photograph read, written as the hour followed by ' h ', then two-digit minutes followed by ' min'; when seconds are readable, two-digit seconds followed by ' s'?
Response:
8 h 35 min
